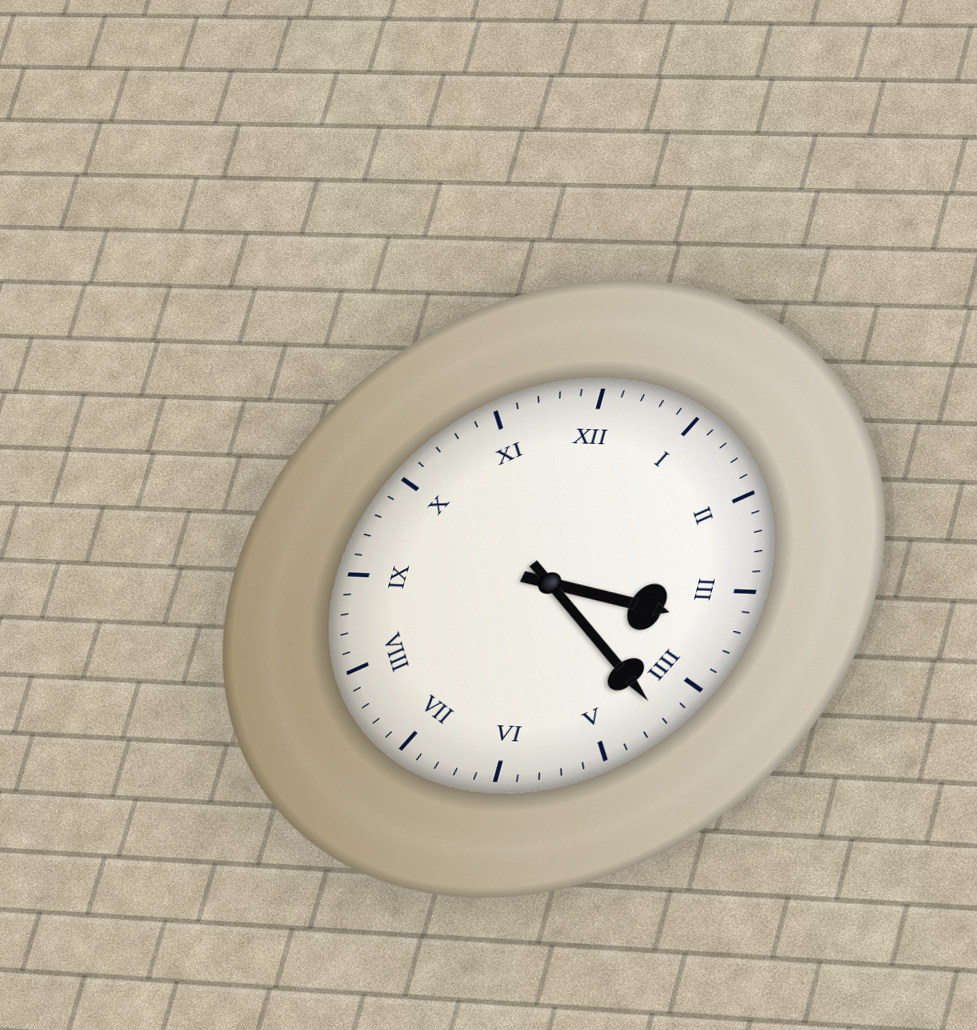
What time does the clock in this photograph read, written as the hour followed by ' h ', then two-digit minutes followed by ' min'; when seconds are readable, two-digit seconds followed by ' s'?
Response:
3 h 22 min
